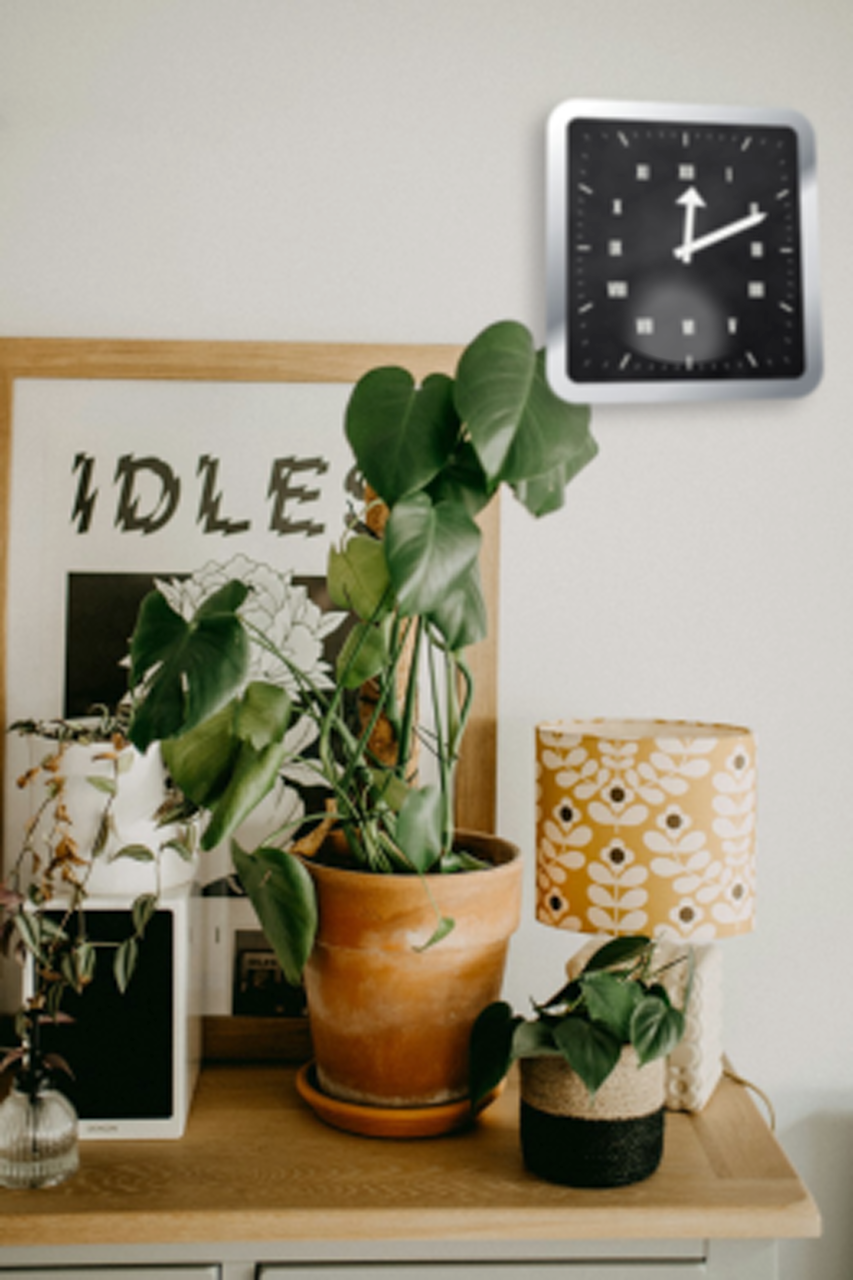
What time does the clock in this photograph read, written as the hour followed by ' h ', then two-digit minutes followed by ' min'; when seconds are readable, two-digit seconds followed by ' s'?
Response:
12 h 11 min
